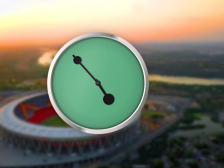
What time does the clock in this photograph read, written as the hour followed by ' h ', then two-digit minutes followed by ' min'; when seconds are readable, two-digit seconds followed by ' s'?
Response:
4 h 53 min
